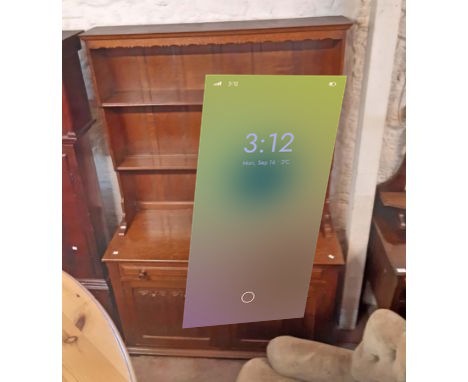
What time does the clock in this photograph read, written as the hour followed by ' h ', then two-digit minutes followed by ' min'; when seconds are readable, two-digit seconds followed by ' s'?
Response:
3 h 12 min
